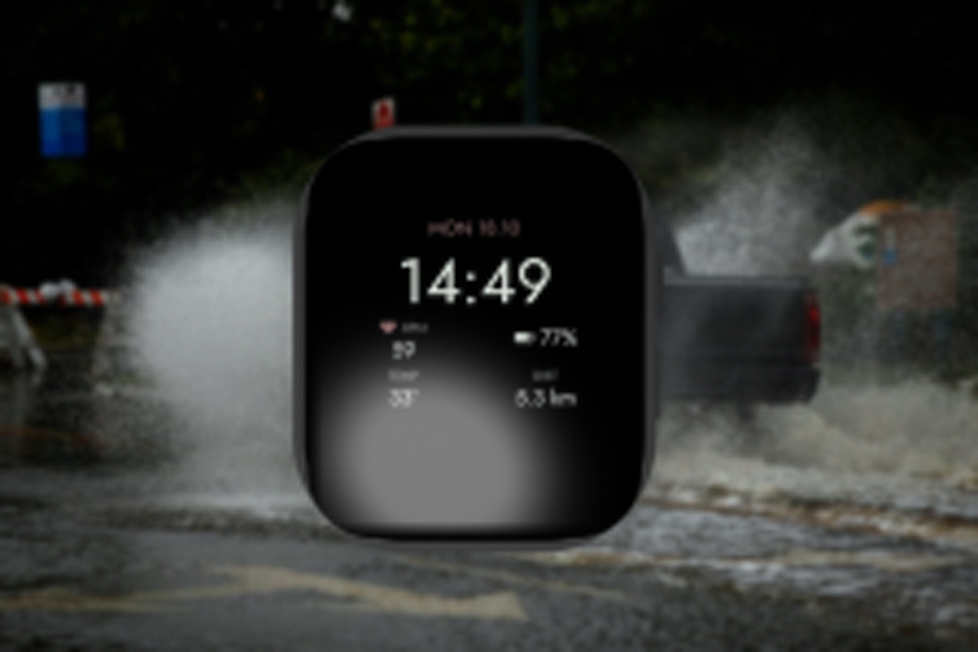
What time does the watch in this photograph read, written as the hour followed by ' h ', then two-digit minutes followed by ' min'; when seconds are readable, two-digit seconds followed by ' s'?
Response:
14 h 49 min
